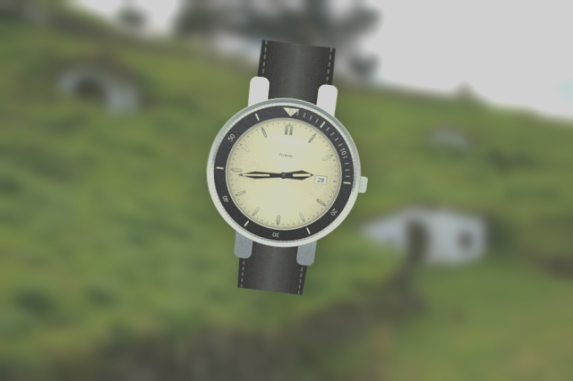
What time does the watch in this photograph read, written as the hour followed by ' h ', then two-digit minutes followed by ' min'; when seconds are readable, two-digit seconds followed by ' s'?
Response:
2 h 44 min
